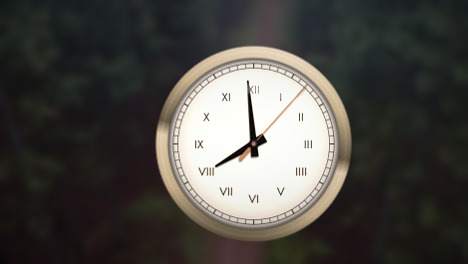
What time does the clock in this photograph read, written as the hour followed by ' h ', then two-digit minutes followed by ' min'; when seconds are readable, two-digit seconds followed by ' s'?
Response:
7 h 59 min 07 s
